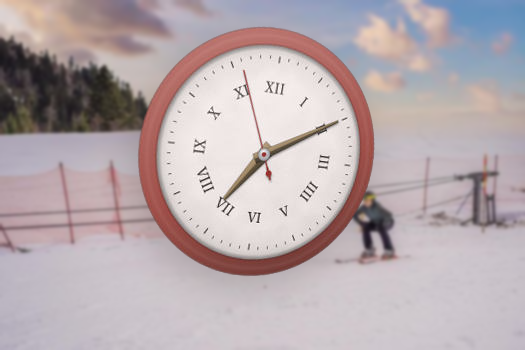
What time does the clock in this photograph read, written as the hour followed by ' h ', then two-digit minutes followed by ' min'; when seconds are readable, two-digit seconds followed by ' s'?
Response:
7 h 09 min 56 s
